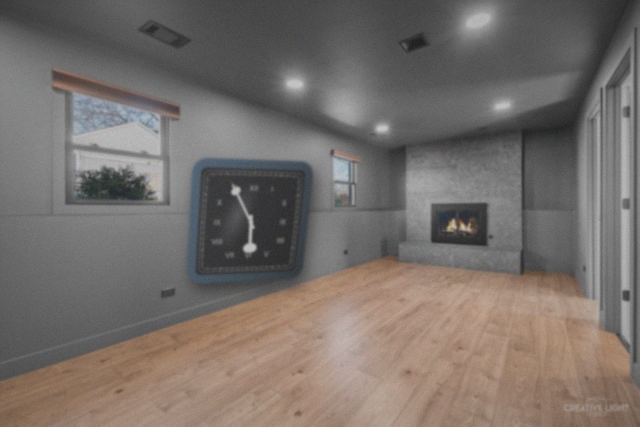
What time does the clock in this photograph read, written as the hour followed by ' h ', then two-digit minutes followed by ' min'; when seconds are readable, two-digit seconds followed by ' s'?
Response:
5 h 55 min
